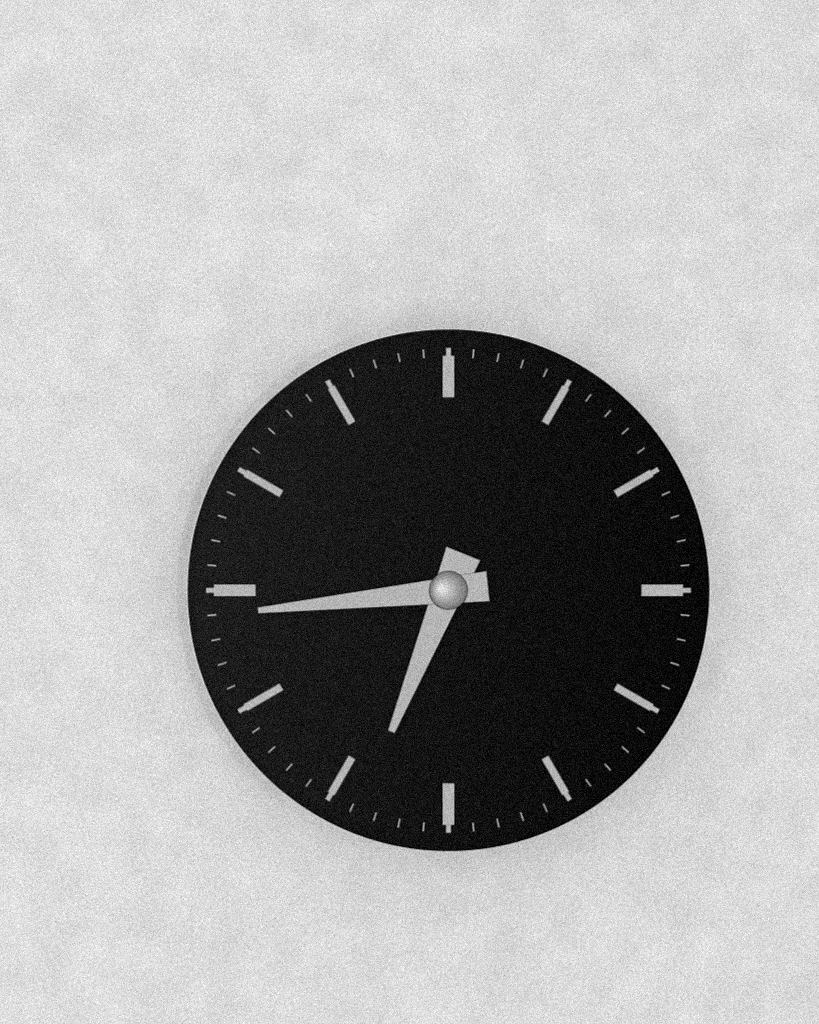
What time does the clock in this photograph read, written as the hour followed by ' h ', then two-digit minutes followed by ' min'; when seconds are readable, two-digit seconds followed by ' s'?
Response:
6 h 44 min
